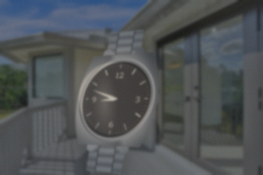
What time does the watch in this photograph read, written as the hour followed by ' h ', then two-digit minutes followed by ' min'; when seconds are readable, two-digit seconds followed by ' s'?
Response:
8 h 48 min
